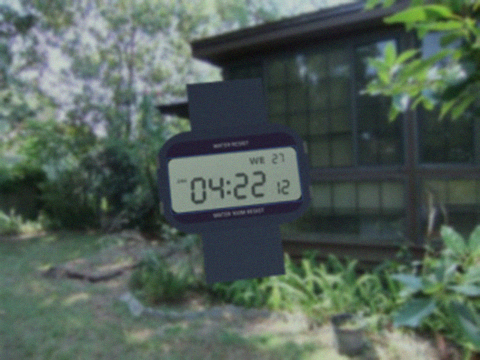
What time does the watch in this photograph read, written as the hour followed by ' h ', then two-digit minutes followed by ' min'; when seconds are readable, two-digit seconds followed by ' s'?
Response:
4 h 22 min 12 s
